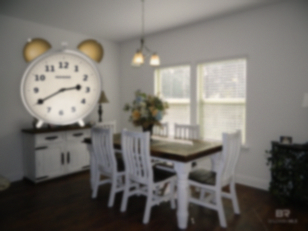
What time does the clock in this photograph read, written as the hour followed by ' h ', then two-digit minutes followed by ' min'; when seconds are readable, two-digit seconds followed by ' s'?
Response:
2 h 40 min
